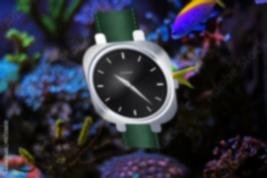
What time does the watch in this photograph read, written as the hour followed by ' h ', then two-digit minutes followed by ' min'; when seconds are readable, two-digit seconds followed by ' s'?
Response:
10 h 23 min
